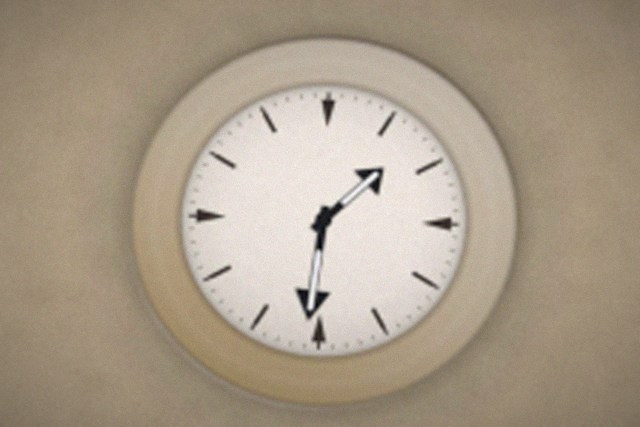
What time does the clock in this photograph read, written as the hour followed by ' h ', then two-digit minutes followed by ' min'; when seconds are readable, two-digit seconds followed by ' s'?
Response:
1 h 31 min
